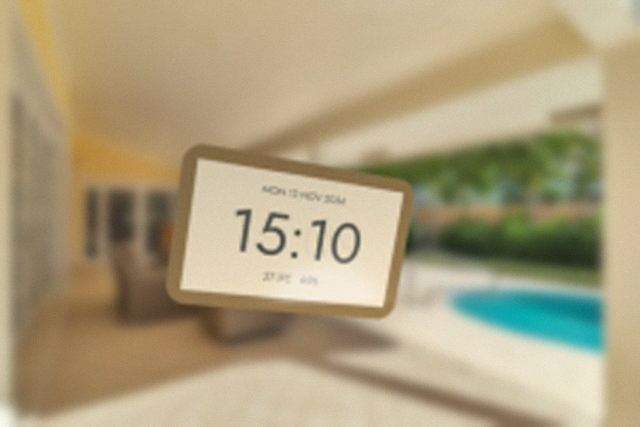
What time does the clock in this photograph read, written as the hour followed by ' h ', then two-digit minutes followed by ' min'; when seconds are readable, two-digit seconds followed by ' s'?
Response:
15 h 10 min
